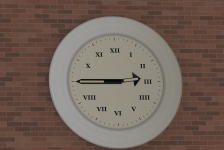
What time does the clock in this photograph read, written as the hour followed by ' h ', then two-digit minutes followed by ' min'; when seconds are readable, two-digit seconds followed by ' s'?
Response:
2 h 45 min
